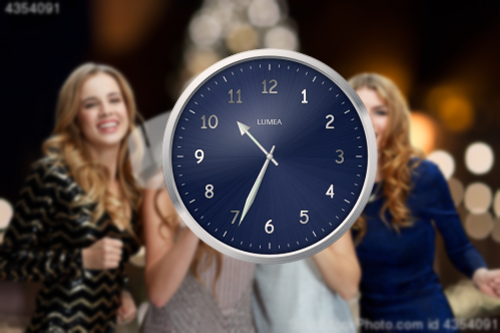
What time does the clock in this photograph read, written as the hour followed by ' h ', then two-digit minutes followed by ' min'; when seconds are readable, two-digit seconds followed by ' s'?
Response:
10 h 34 min
